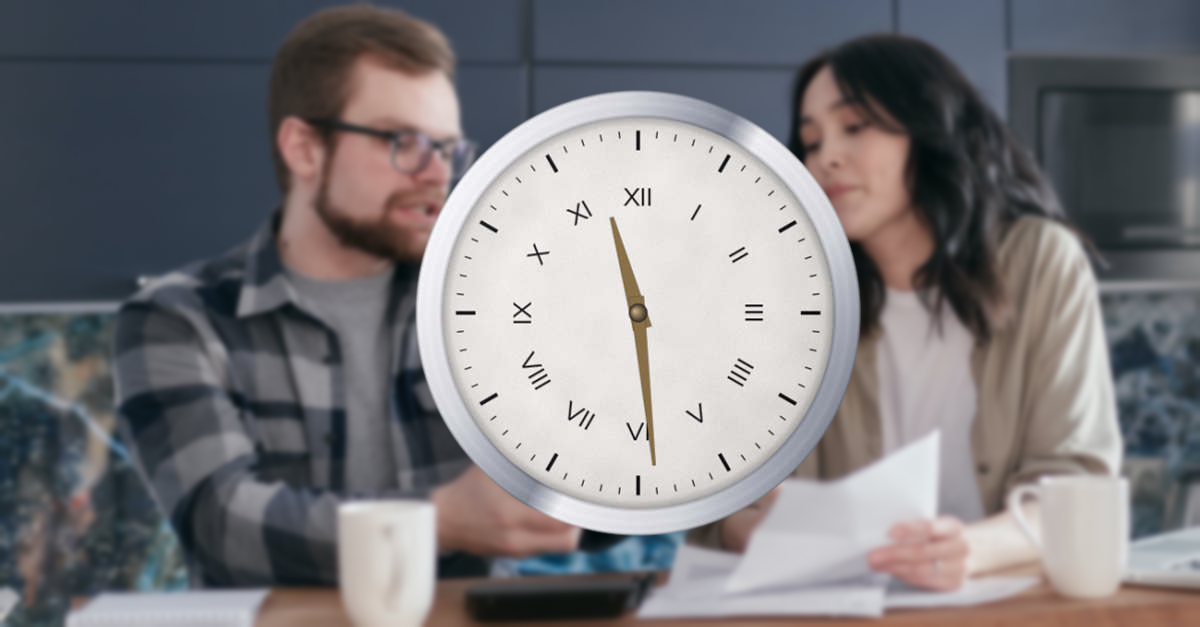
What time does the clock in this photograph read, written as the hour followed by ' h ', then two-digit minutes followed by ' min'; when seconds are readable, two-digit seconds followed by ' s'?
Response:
11 h 29 min
